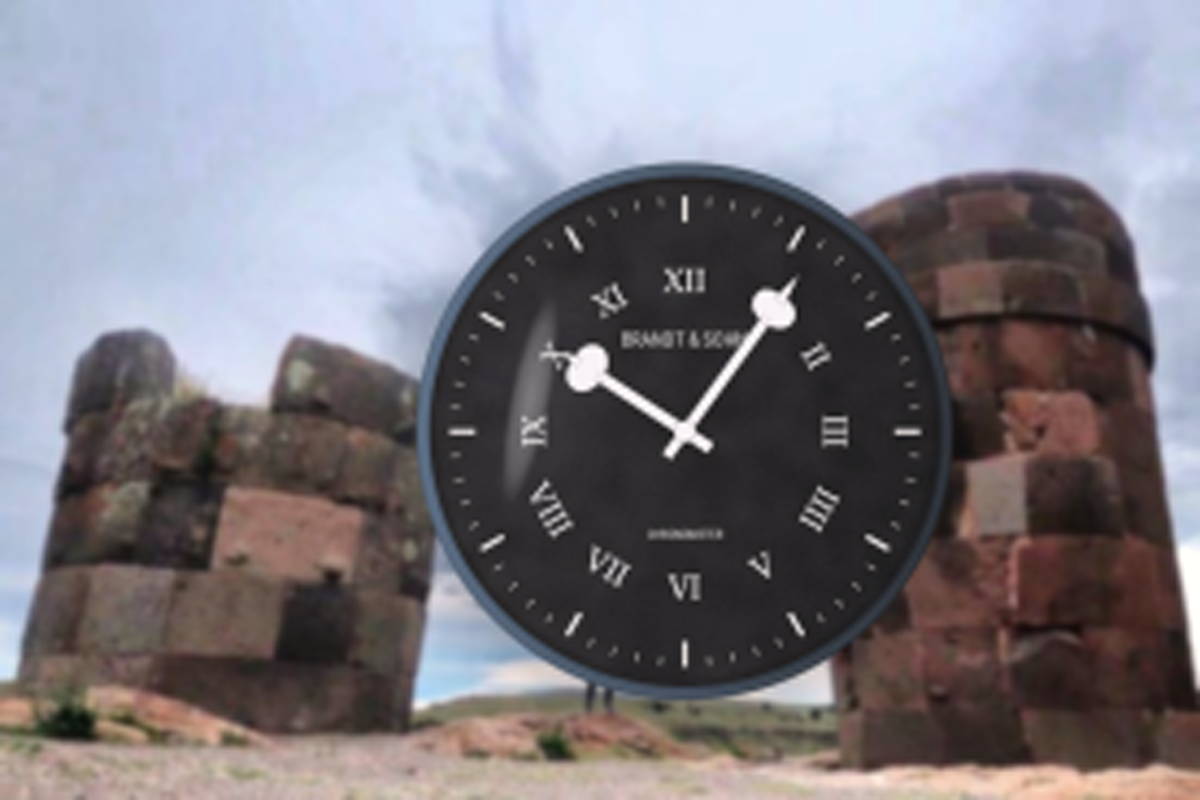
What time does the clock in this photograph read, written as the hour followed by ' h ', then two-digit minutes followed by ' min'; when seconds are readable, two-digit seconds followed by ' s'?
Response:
10 h 06 min
